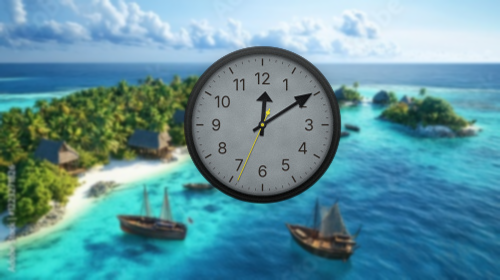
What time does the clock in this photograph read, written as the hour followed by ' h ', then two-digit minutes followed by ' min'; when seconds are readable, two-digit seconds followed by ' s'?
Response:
12 h 09 min 34 s
